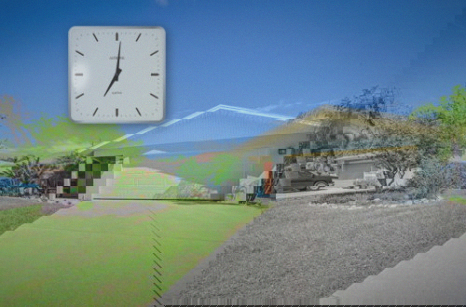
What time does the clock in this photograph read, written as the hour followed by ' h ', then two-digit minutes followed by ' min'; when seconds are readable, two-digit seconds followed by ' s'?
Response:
7 h 01 min
